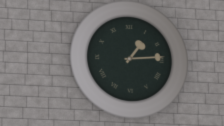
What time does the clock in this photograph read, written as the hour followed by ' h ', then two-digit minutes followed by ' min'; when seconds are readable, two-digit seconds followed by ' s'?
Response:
1 h 14 min
